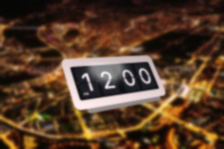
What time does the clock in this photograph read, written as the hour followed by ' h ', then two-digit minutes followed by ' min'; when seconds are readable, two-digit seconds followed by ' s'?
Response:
12 h 00 min
